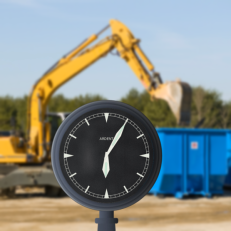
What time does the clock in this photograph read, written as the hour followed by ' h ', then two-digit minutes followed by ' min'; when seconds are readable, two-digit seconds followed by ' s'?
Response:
6 h 05 min
